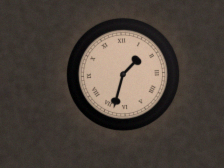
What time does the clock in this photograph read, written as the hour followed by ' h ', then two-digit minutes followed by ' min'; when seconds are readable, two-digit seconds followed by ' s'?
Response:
1 h 33 min
